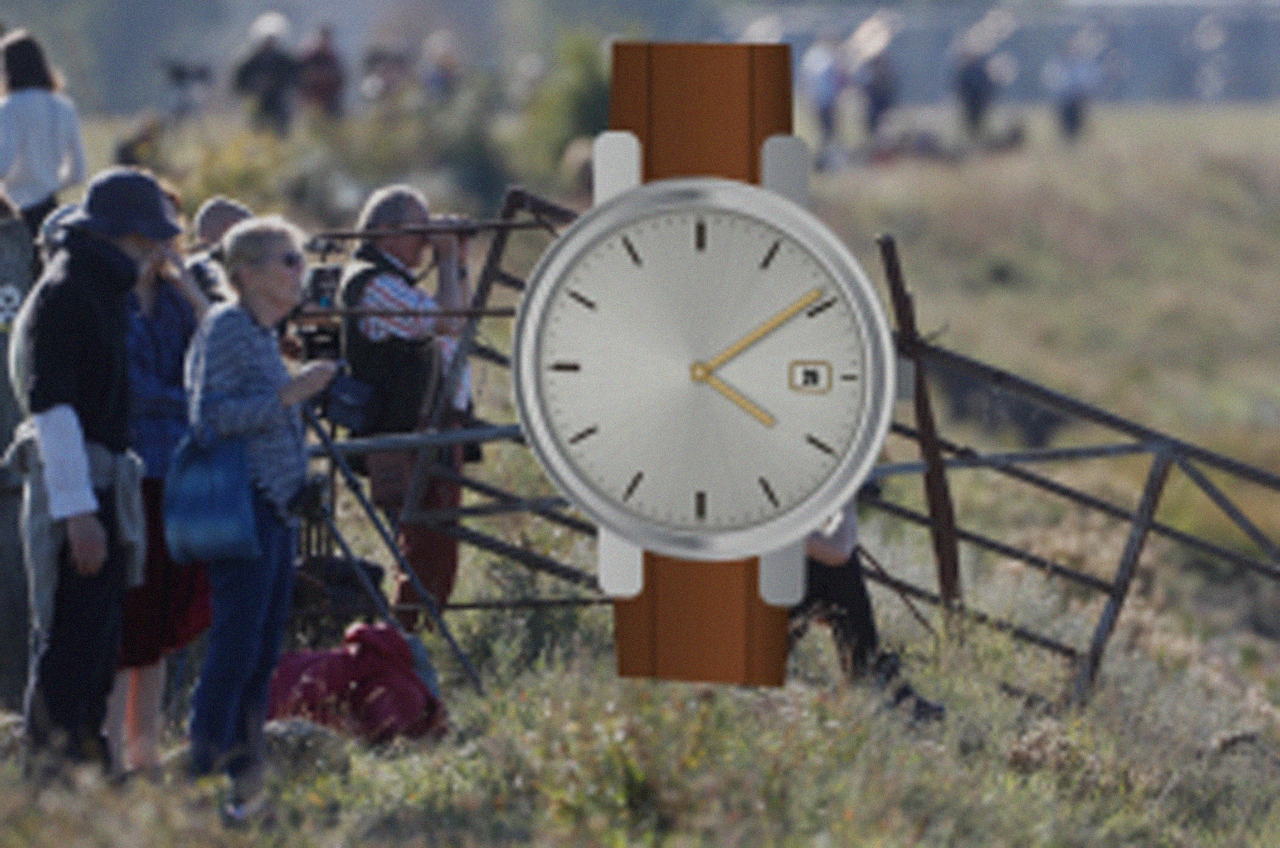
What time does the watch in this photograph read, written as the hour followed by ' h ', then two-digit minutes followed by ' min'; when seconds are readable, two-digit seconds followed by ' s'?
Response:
4 h 09 min
